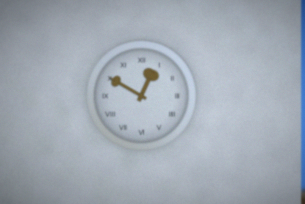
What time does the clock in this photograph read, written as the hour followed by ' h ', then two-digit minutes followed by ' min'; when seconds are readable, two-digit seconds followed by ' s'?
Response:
12 h 50 min
